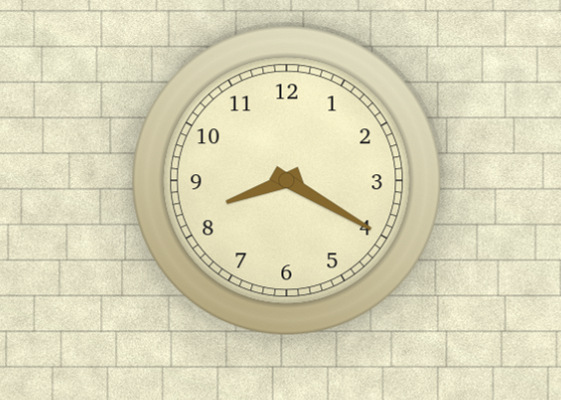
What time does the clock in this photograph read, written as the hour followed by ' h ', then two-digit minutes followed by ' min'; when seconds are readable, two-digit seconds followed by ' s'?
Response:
8 h 20 min
